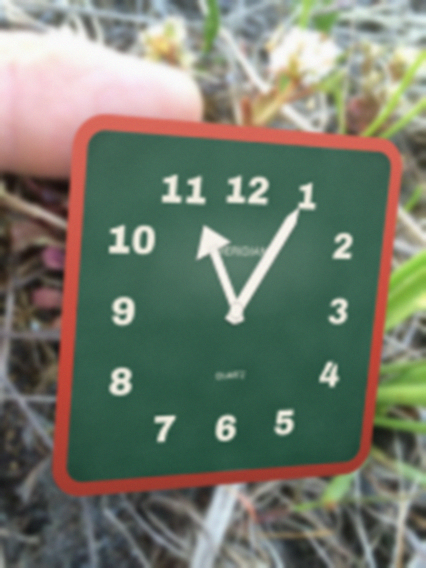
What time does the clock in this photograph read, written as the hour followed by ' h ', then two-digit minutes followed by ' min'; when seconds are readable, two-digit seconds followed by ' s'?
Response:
11 h 05 min
